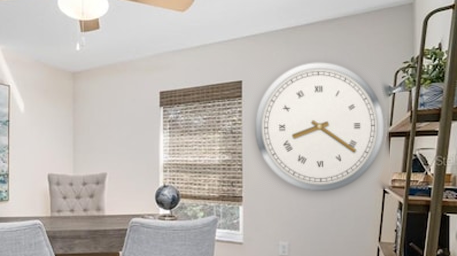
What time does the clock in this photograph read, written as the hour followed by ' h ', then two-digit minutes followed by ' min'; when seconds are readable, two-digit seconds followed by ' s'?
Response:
8 h 21 min
